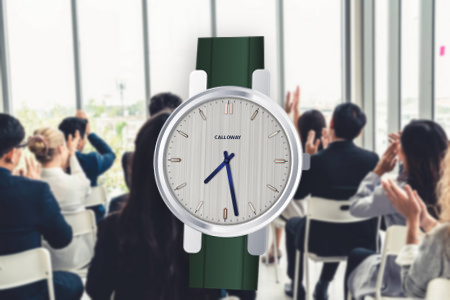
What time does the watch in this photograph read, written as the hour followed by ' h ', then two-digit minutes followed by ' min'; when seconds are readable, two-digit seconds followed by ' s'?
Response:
7 h 28 min
